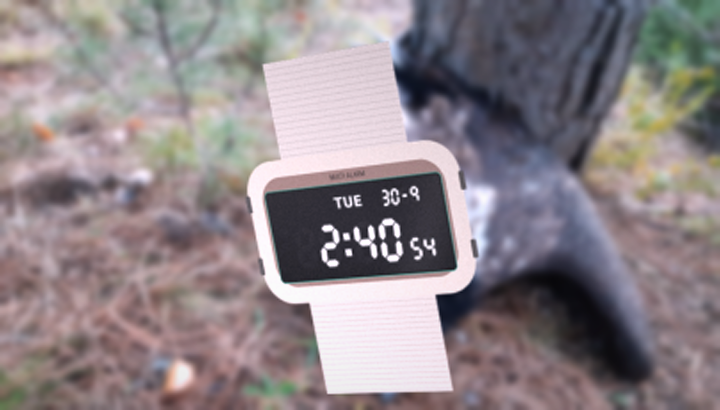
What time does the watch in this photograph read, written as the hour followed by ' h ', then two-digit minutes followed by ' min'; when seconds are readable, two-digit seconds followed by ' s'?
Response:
2 h 40 min 54 s
